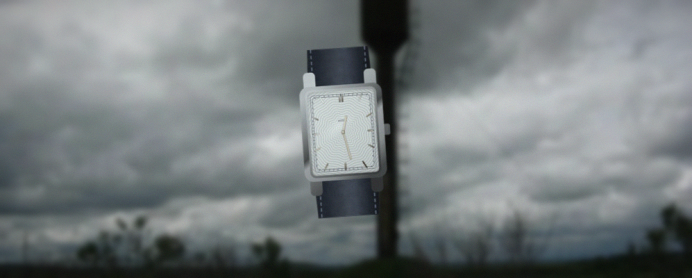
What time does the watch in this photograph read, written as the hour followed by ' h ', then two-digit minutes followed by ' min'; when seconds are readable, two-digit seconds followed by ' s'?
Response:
12 h 28 min
